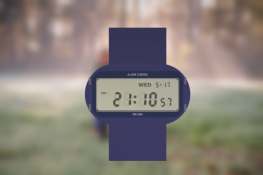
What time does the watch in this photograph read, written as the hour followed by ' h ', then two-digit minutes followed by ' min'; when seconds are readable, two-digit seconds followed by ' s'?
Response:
21 h 10 min 57 s
